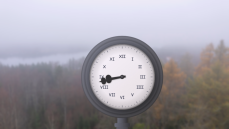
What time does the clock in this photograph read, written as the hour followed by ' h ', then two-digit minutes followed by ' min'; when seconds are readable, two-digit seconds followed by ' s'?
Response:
8 h 43 min
